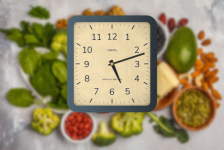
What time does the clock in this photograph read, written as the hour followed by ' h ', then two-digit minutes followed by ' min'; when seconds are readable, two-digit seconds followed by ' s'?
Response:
5 h 12 min
